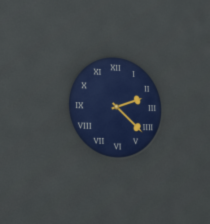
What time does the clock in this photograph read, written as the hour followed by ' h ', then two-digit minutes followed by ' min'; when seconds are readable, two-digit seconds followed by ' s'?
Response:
2 h 22 min
